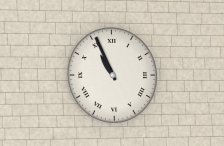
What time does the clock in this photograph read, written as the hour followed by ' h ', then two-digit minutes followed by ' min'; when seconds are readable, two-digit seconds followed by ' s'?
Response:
10 h 56 min
